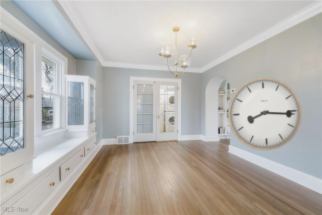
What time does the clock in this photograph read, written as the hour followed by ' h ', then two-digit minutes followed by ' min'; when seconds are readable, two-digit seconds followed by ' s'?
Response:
8 h 16 min
